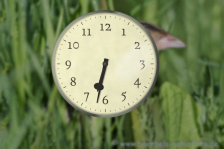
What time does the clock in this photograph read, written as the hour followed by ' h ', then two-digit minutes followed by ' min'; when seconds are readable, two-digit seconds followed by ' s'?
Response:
6 h 32 min
